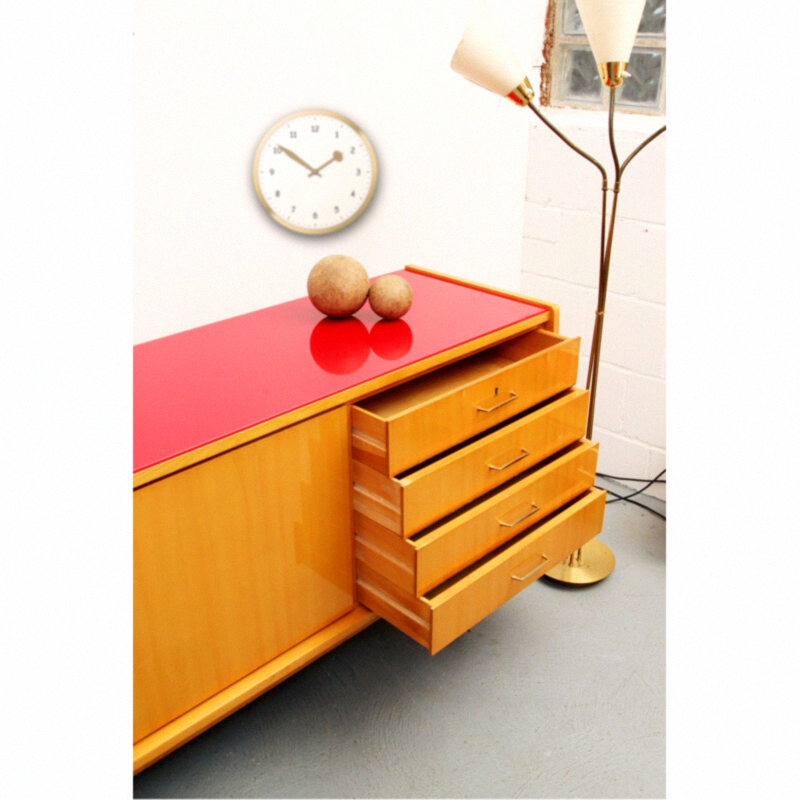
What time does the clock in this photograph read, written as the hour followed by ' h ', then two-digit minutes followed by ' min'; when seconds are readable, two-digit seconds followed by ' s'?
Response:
1 h 51 min
